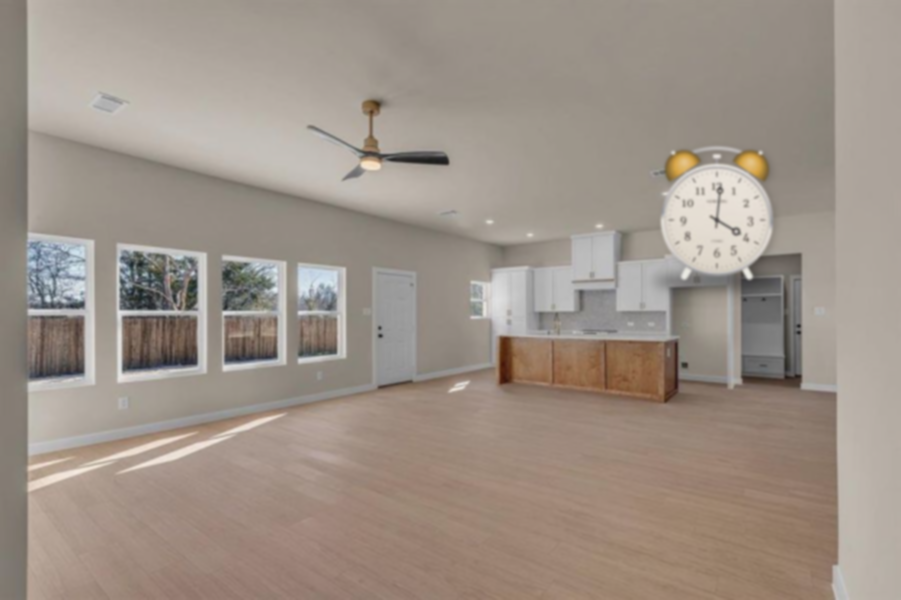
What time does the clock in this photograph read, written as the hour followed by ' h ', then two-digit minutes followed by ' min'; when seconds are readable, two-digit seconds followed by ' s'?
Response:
4 h 01 min
